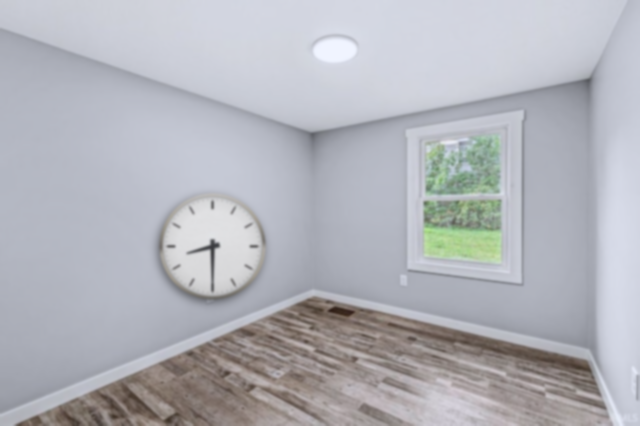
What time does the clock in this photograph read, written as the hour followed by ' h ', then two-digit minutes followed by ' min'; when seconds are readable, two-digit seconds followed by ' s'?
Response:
8 h 30 min
